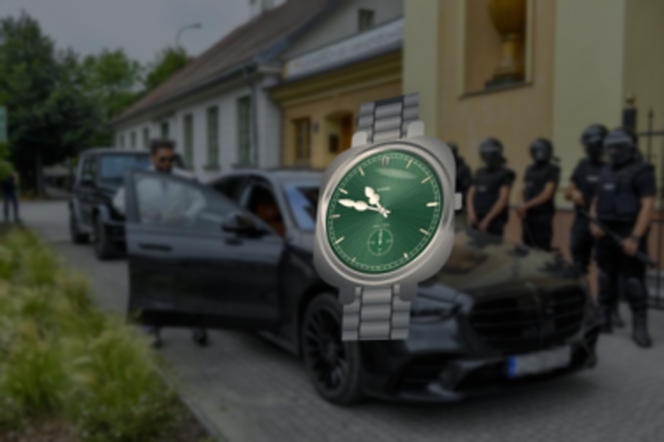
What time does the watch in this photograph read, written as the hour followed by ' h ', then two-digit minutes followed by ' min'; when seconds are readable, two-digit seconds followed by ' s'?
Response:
10 h 48 min
